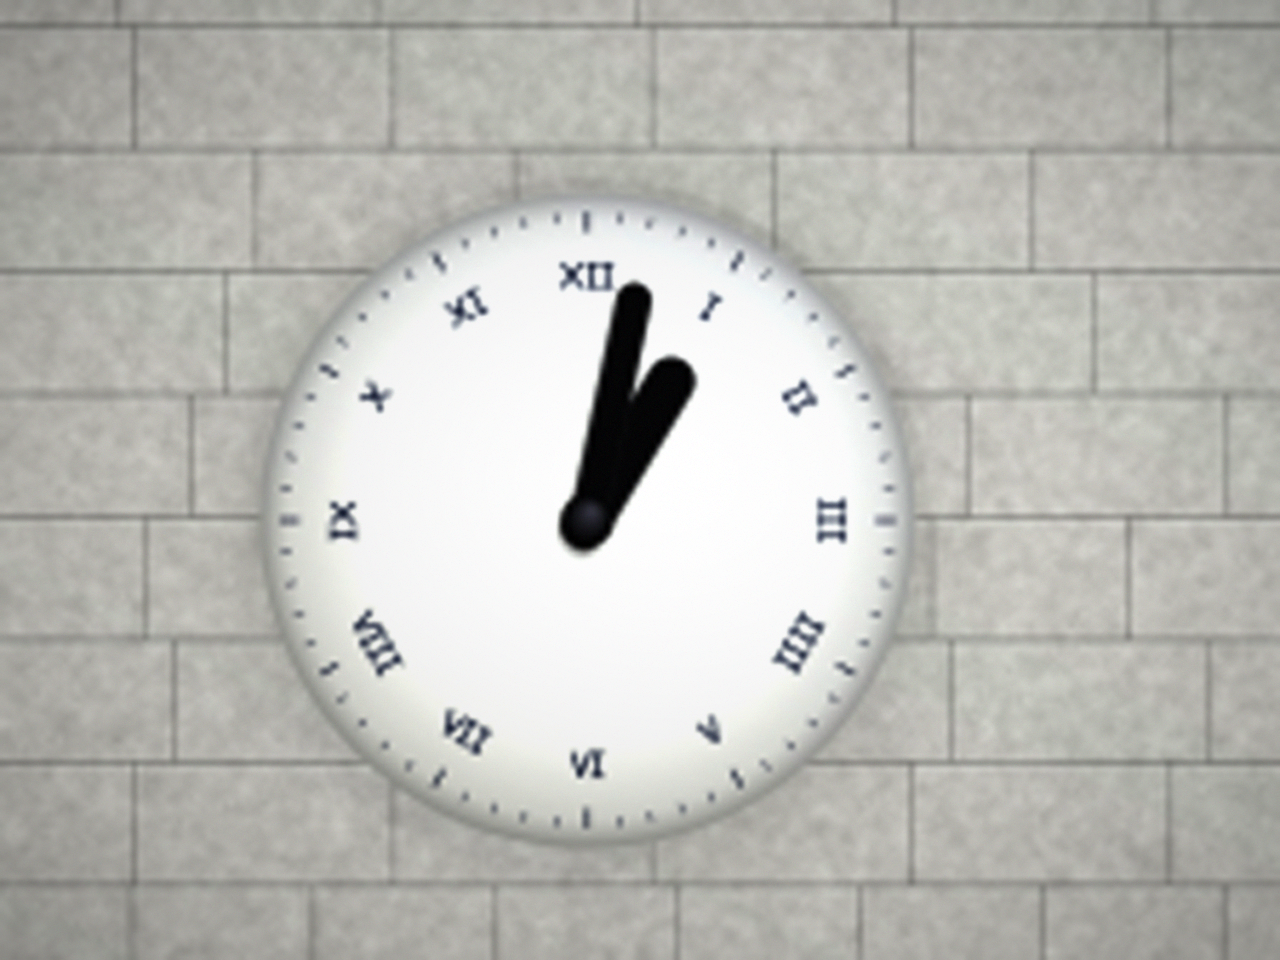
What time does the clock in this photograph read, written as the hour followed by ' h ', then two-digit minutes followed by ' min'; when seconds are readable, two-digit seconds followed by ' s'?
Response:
1 h 02 min
